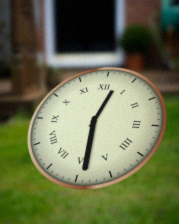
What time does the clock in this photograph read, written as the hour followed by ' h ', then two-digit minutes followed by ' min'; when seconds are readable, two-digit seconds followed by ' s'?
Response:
12 h 29 min
